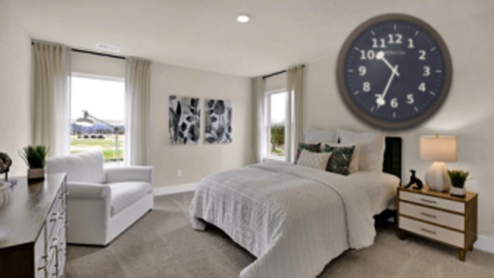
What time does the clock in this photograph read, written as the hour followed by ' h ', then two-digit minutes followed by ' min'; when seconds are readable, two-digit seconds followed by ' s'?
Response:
10 h 34 min
